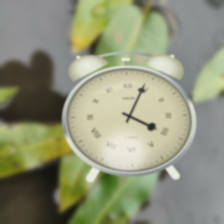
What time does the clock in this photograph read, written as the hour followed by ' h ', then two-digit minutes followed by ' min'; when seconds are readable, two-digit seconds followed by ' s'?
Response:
4 h 04 min
